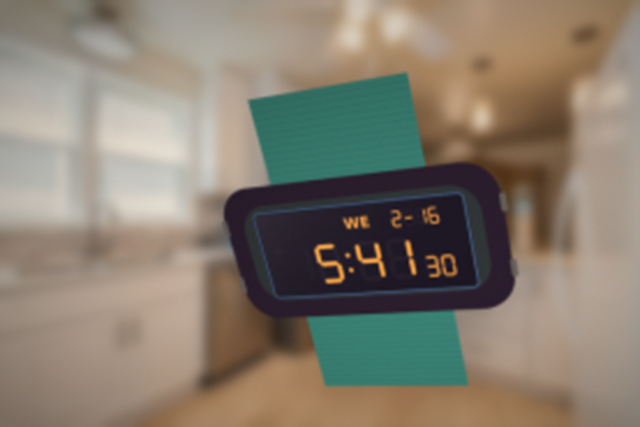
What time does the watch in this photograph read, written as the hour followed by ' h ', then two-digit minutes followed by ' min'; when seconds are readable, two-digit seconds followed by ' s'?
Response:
5 h 41 min 30 s
